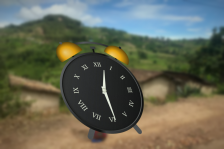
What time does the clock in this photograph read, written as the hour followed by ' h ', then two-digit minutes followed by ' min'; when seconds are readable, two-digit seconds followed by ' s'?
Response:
12 h 29 min
